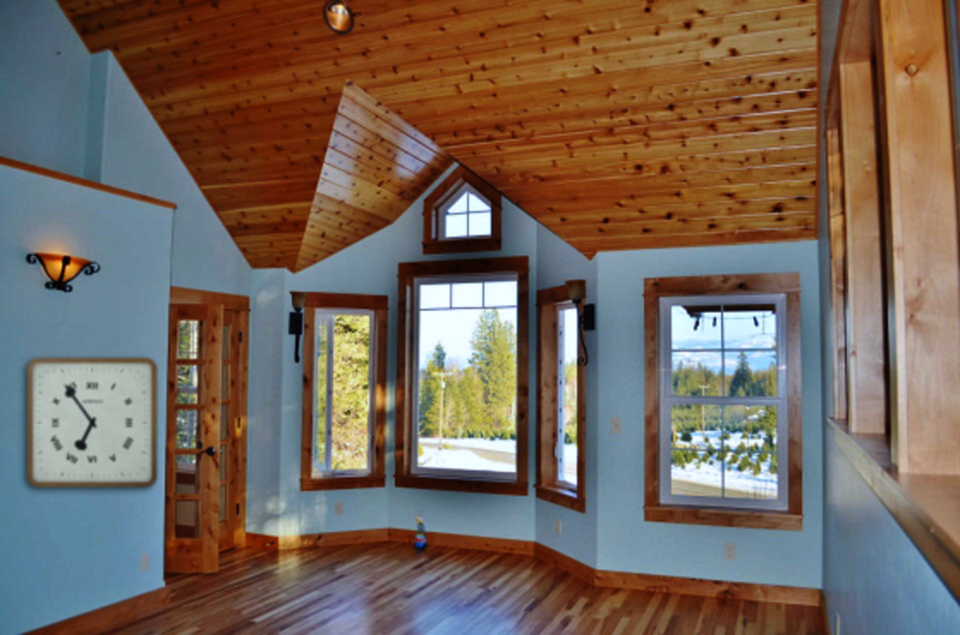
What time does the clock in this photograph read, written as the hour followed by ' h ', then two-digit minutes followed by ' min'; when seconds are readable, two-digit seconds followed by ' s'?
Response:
6 h 54 min
